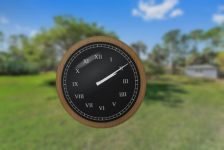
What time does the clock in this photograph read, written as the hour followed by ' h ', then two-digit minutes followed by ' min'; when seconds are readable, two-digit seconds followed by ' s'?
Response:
2 h 10 min
